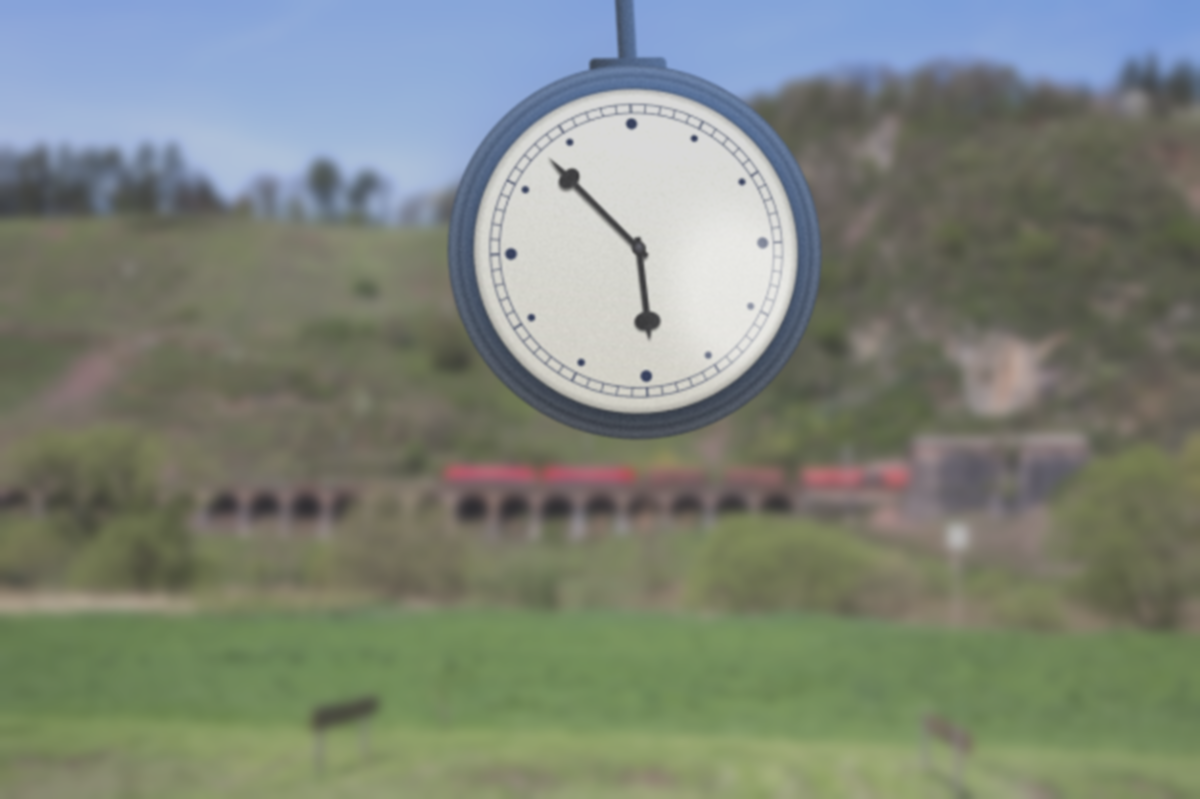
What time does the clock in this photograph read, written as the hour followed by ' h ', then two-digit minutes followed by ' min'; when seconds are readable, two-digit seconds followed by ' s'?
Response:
5 h 53 min
